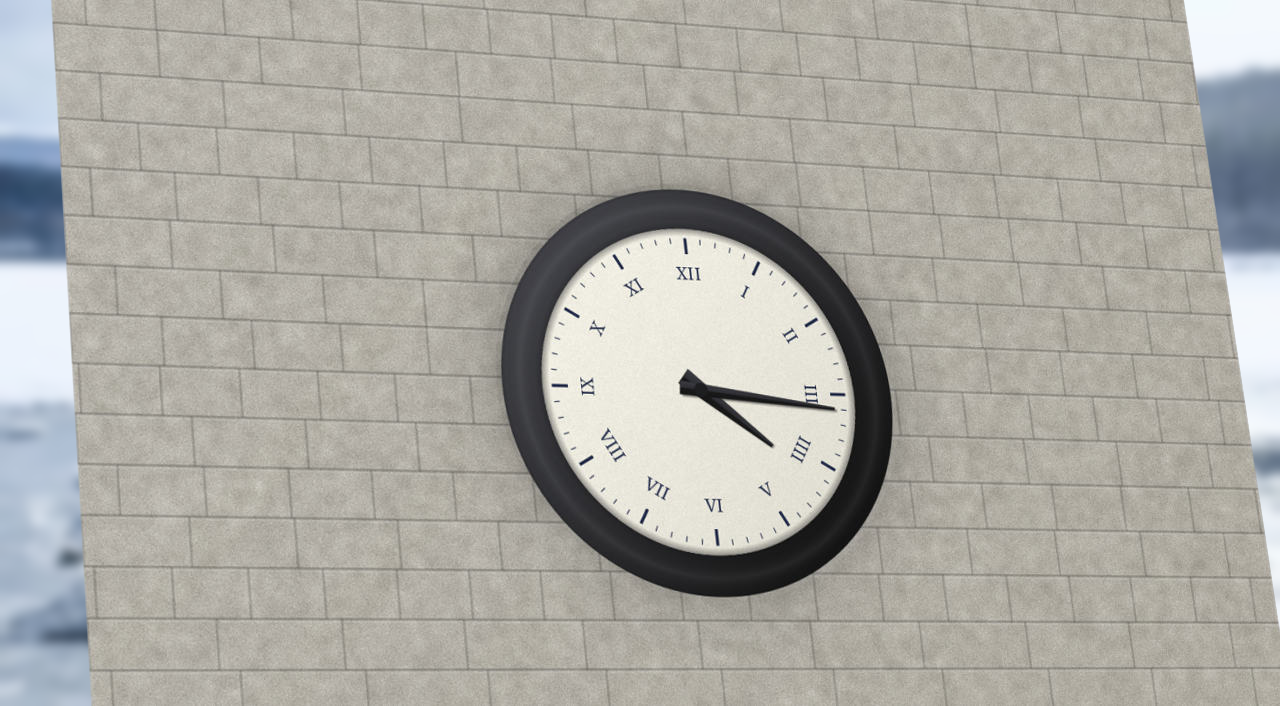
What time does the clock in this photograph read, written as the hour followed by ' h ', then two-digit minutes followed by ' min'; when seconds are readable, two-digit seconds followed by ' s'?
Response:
4 h 16 min
